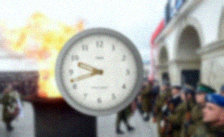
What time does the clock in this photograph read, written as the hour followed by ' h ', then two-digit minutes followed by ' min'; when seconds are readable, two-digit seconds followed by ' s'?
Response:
9 h 42 min
